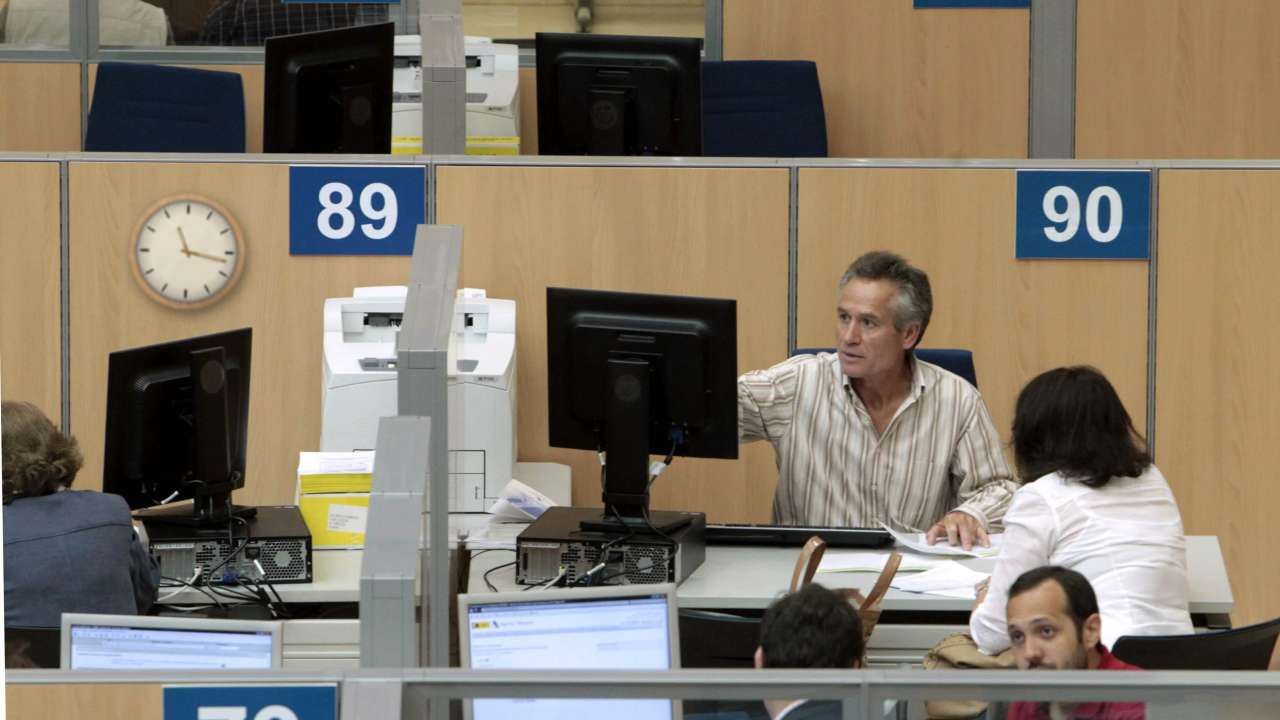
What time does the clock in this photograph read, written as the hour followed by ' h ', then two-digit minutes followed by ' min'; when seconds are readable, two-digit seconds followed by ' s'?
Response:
11 h 17 min
